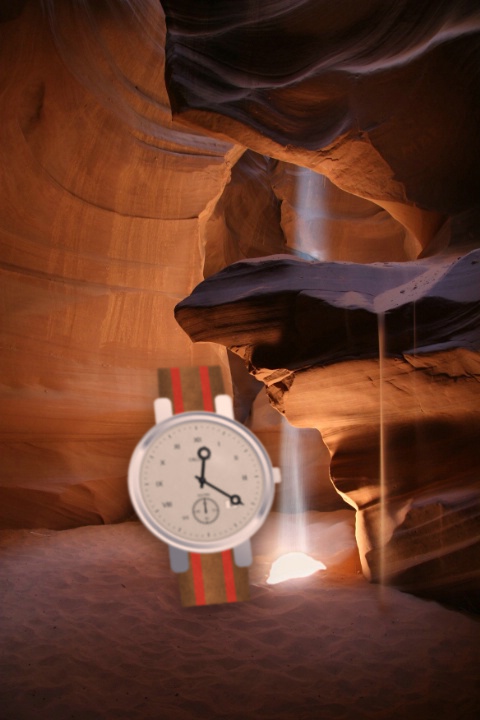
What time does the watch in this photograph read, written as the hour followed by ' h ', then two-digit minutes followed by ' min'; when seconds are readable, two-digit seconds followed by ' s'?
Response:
12 h 21 min
